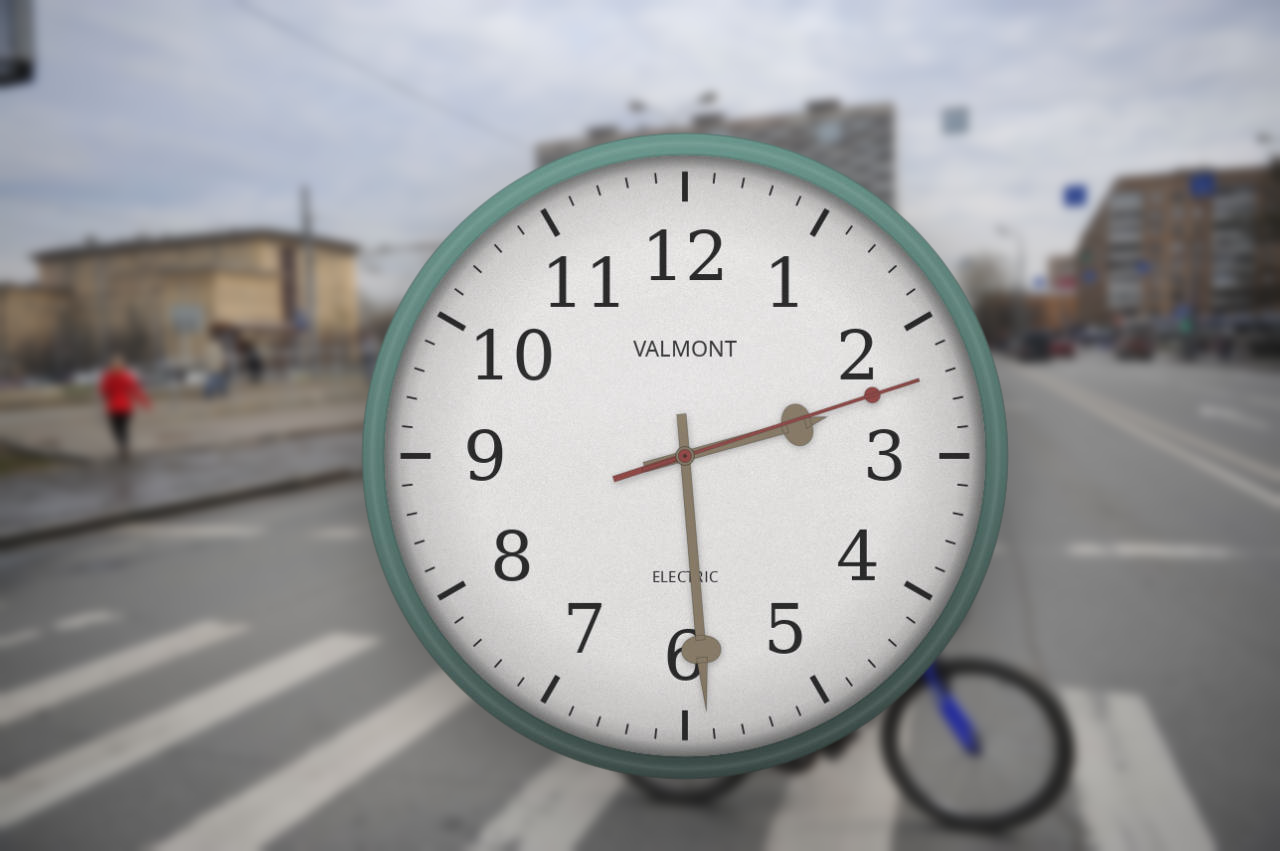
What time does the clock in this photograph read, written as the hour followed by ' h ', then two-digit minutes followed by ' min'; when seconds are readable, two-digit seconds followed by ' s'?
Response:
2 h 29 min 12 s
